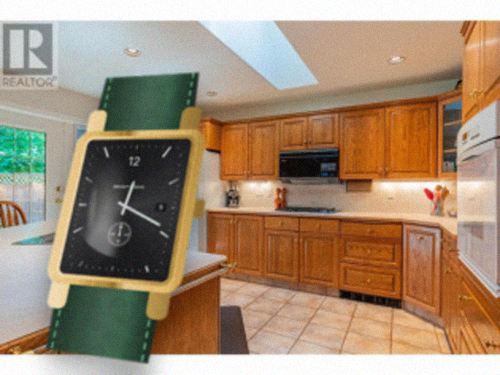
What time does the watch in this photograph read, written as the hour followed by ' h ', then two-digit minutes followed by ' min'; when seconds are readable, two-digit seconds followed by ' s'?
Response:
12 h 19 min
